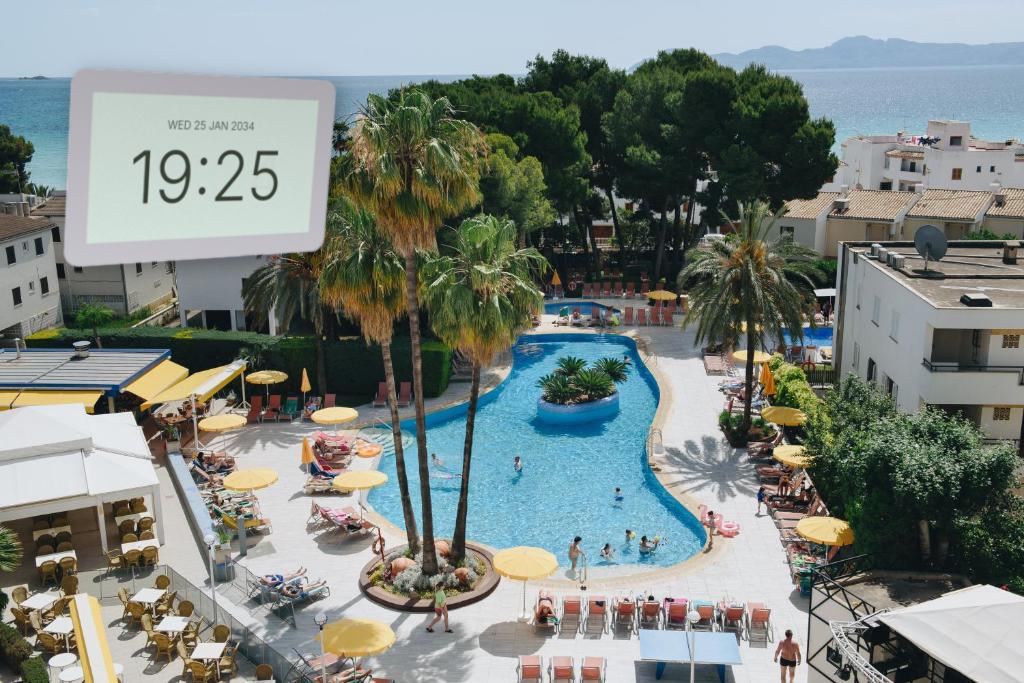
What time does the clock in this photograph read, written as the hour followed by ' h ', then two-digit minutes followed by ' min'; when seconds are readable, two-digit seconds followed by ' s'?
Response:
19 h 25 min
